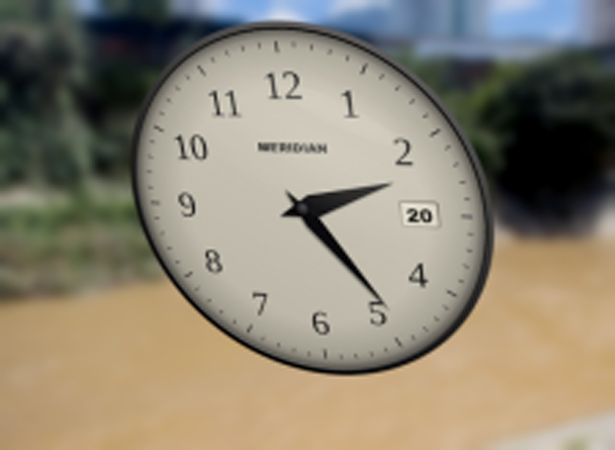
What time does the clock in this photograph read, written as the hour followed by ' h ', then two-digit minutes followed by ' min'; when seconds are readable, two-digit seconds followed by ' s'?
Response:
2 h 24 min
